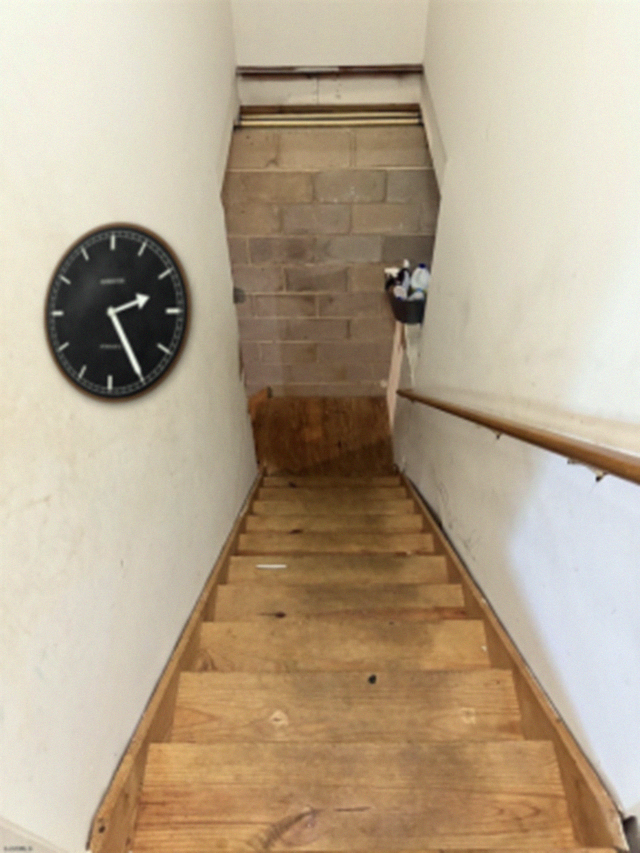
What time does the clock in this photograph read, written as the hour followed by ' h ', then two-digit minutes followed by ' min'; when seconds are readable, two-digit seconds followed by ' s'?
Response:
2 h 25 min
